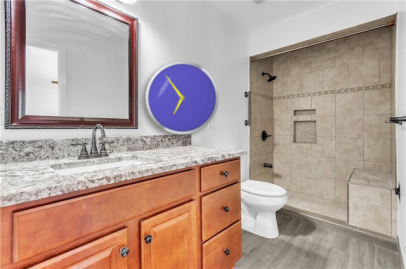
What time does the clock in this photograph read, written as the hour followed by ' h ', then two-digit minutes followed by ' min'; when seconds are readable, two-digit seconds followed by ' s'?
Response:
6 h 54 min
